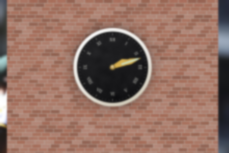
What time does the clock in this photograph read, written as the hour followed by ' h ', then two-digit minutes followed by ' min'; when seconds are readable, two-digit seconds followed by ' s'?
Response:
2 h 12 min
